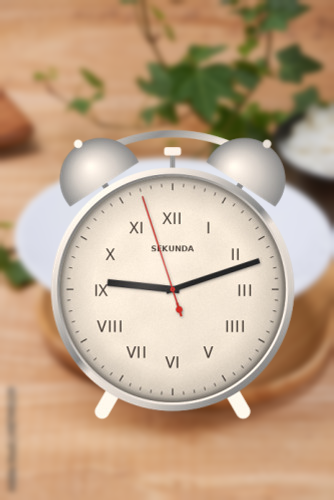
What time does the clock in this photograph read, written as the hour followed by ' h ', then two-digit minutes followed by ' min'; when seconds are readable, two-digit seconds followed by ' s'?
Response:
9 h 11 min 57 s
